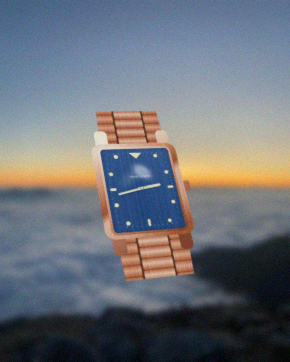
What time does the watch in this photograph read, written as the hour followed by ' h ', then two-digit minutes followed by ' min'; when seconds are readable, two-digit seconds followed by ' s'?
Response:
2 h 43 min
